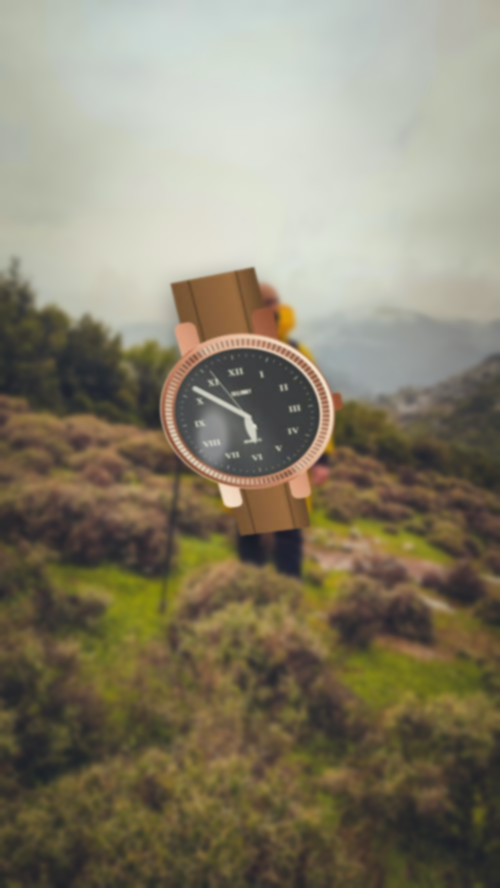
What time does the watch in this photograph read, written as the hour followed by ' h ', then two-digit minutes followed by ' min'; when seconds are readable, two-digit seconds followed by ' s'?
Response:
5 h 51 min 56 s
